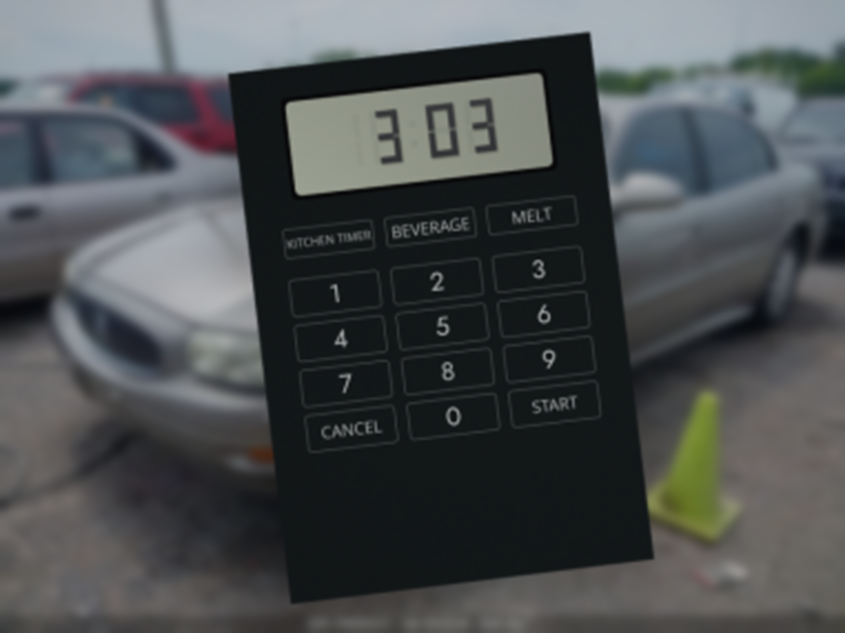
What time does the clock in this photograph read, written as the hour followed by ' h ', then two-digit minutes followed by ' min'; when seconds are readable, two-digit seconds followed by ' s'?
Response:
3 h 03 min
